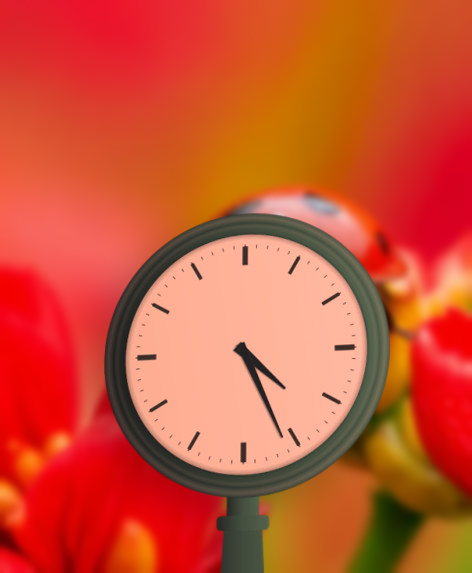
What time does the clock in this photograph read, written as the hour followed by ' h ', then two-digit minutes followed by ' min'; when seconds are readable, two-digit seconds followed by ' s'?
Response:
4 h 26 min
